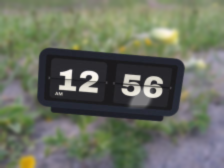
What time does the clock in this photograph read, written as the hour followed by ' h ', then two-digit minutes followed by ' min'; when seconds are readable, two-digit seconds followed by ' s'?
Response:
12 h 56 min
